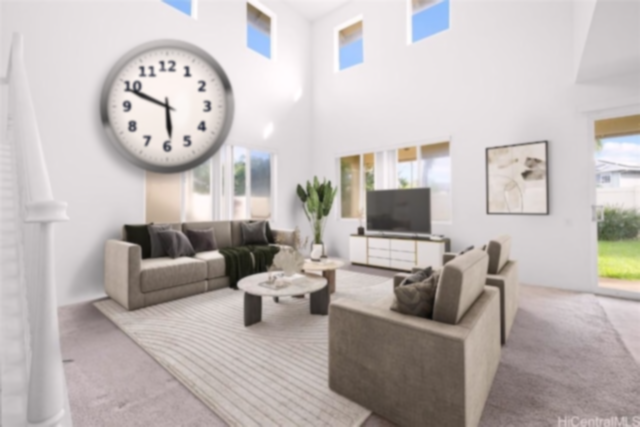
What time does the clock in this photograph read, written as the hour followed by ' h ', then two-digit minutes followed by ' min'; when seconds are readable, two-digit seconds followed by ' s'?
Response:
5 h 49 min
